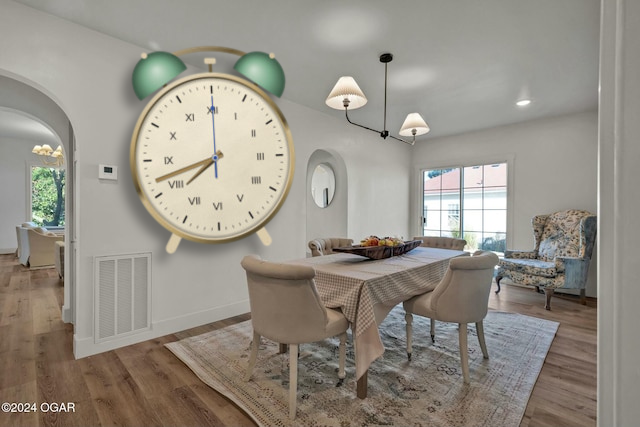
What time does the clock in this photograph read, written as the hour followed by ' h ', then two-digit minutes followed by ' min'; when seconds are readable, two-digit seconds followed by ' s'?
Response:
7 h 42 min 00 s
